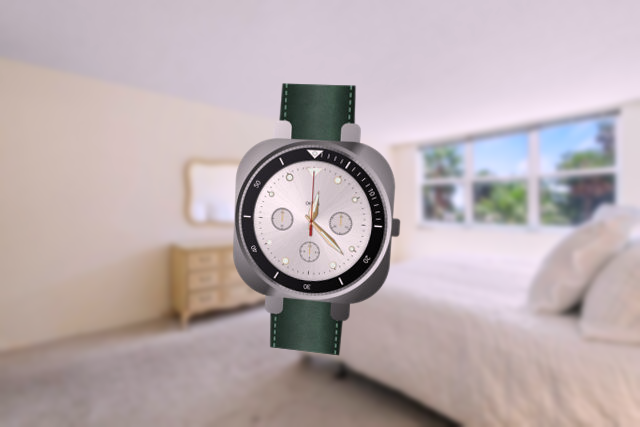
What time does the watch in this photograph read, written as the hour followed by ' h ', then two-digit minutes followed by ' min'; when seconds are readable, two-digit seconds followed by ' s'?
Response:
12 h 22 min
